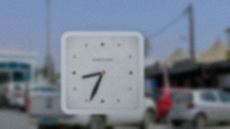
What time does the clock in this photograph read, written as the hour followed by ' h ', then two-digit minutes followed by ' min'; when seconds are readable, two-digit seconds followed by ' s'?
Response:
8 h 34 min
